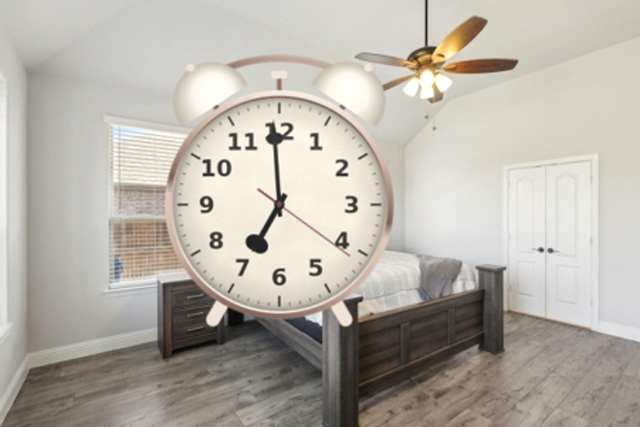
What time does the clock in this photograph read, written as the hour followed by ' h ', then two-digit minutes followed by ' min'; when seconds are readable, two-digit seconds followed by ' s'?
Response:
6 h 59 min 21 s
